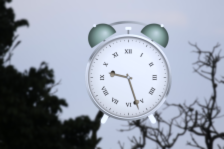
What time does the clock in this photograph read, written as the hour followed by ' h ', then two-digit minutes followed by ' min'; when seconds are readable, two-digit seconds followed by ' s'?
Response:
9 h 27 min
